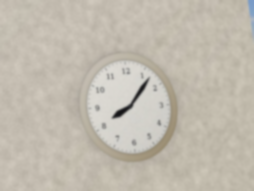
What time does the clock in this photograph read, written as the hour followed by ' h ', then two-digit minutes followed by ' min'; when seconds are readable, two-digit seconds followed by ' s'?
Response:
8 h 07 min
